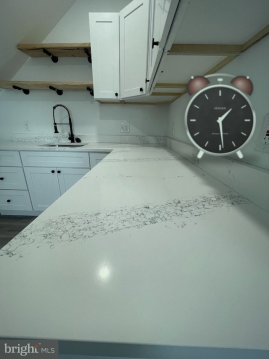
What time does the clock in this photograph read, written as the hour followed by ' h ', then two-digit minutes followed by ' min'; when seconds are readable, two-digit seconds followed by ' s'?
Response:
1 h 29 min
